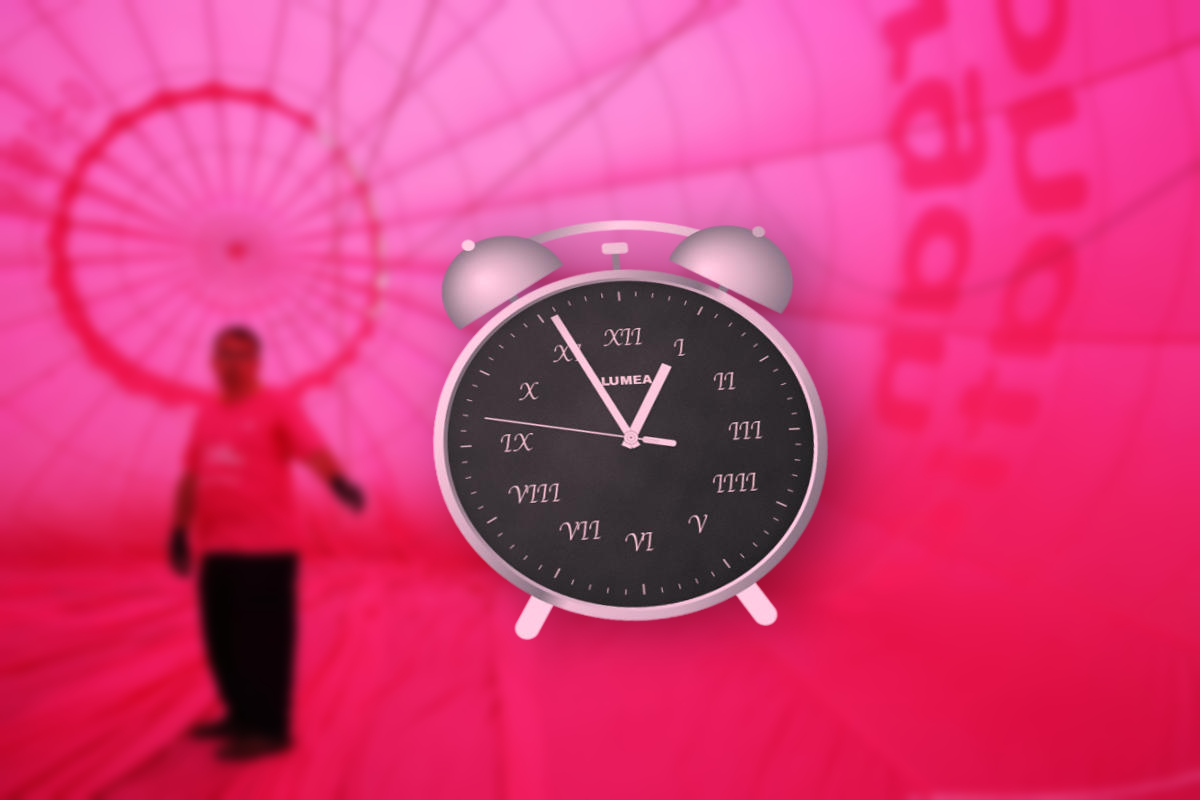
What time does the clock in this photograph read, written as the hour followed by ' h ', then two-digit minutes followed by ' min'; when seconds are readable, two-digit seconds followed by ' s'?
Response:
12 h 55 min 47 s
